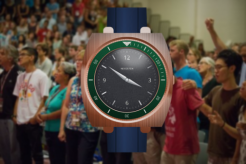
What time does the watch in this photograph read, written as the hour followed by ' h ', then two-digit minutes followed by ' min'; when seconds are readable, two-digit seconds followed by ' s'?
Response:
3 h 51 min
